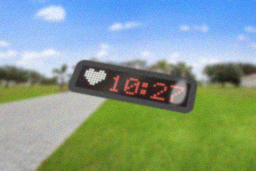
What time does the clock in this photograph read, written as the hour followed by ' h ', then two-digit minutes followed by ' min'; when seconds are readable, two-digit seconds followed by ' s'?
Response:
10 h 27 min
